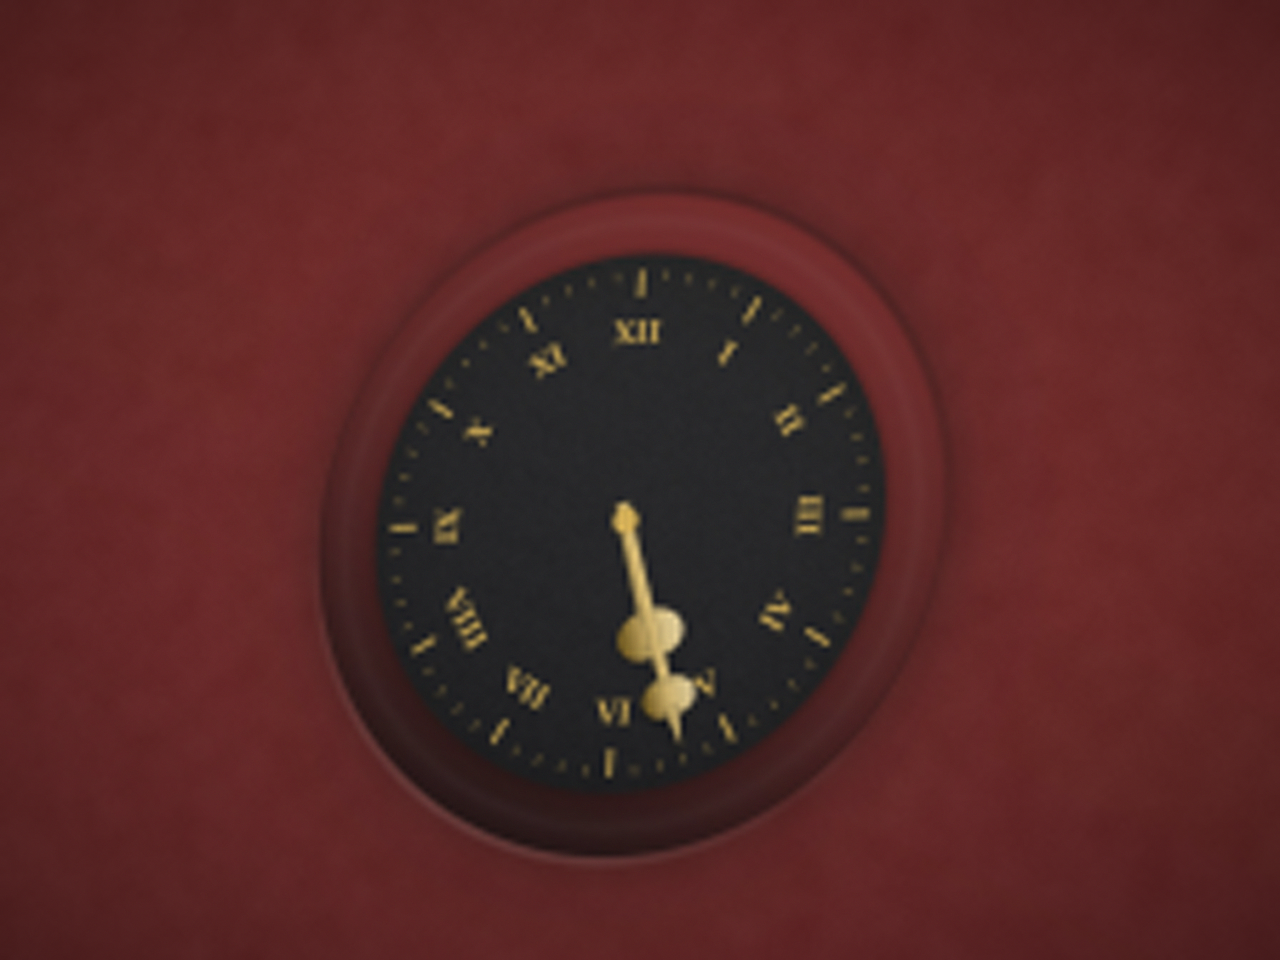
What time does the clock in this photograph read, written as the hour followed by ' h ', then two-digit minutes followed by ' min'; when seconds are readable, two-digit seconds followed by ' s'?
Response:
5 h 27 min
